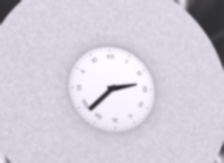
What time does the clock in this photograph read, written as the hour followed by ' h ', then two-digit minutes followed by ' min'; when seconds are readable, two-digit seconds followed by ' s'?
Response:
2 h 38 min
